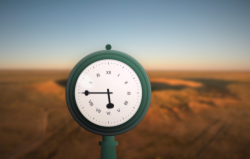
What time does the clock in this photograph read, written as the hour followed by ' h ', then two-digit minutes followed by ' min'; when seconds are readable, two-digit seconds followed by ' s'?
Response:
5 h 45 min
